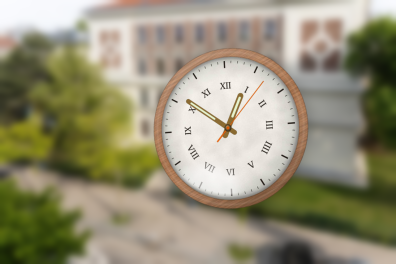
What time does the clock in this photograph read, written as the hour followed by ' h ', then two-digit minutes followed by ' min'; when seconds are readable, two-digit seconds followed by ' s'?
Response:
12 h 51 min 07 s
